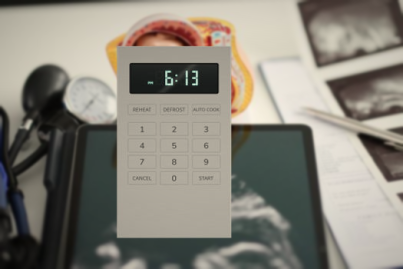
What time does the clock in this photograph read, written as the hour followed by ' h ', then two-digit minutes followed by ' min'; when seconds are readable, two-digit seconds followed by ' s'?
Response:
6 h 13 min
